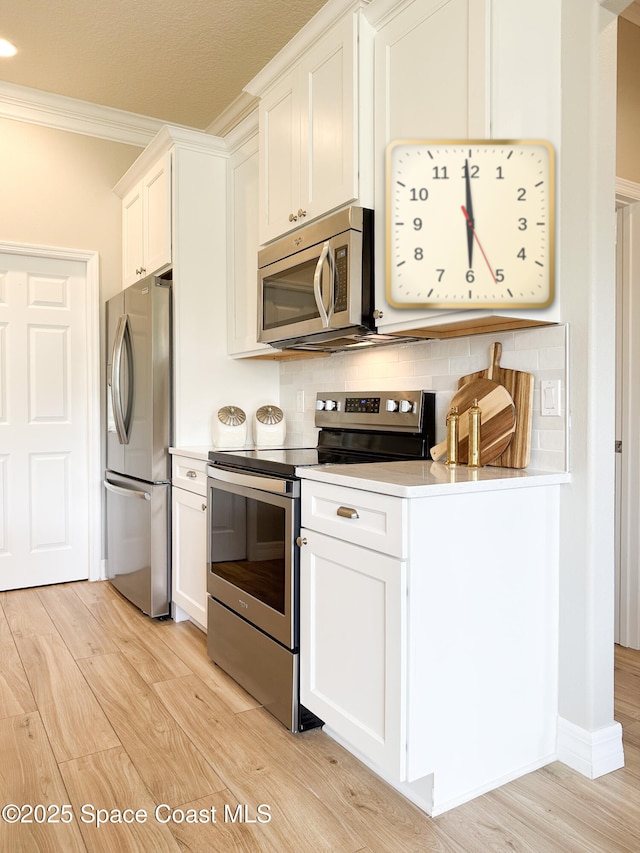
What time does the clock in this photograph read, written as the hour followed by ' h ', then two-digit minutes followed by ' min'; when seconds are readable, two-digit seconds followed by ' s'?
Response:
5 h 59 min 26 s
